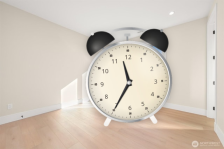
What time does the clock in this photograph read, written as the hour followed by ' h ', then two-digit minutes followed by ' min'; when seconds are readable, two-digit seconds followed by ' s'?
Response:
11 h 35 min
